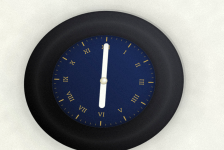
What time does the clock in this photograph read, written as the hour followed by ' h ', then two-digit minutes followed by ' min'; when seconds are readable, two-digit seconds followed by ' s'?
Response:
6 h 00 min
